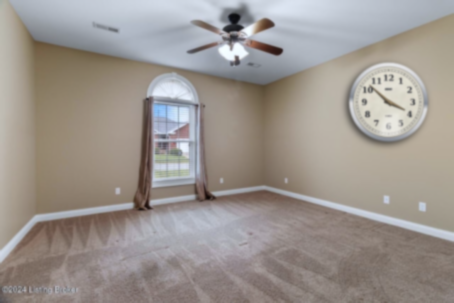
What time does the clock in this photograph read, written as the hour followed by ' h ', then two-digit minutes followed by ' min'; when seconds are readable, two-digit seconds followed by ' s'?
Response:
3 h 52 min
